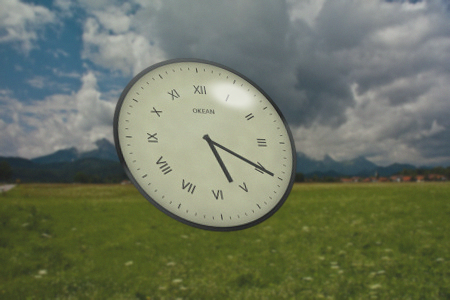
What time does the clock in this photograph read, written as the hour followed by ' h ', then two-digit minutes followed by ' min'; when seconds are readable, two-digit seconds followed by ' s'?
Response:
5 h 20 min
